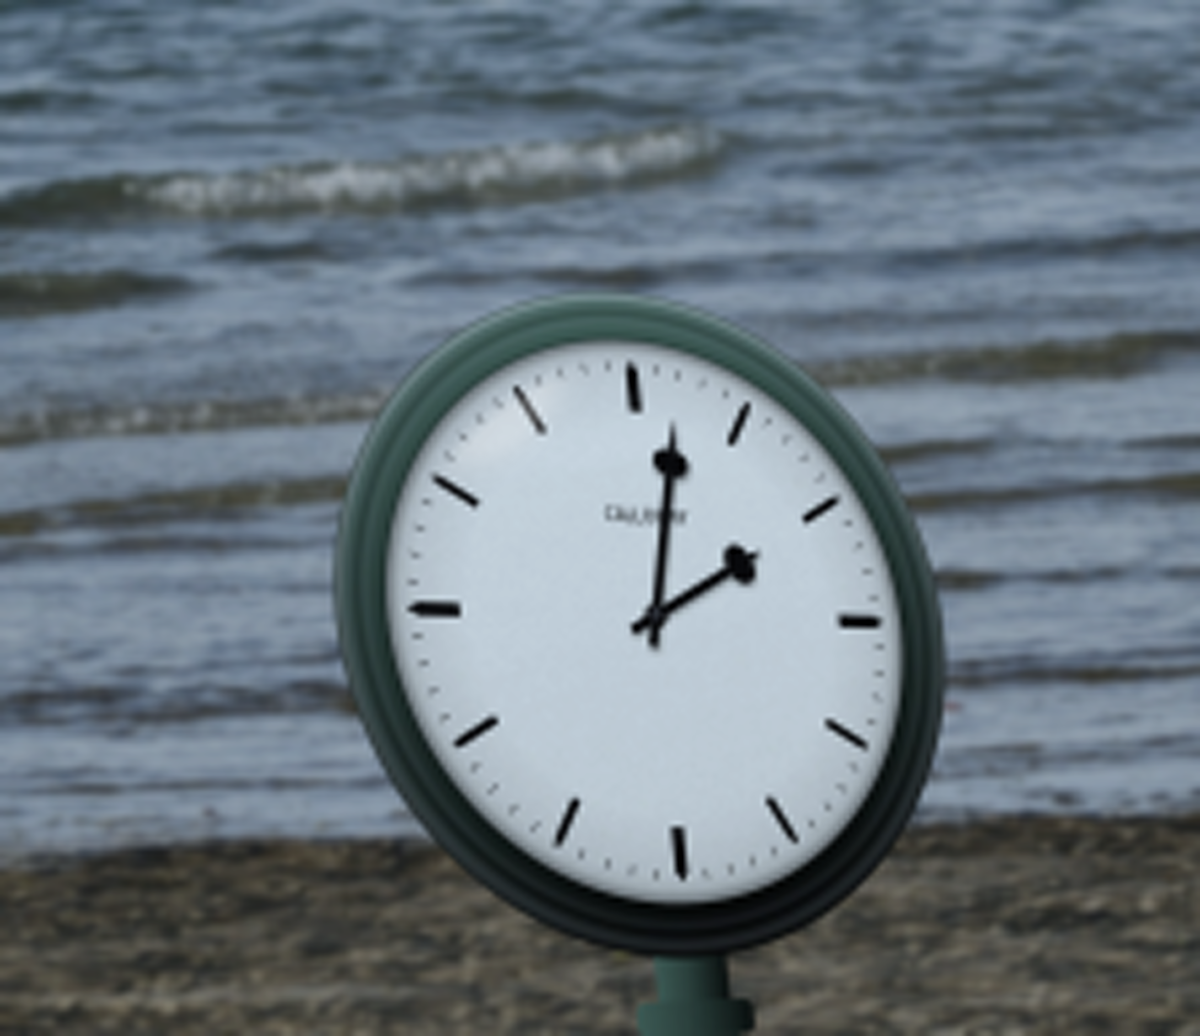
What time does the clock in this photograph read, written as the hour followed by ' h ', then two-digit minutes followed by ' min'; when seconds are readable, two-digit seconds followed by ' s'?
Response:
2 h 02 min
